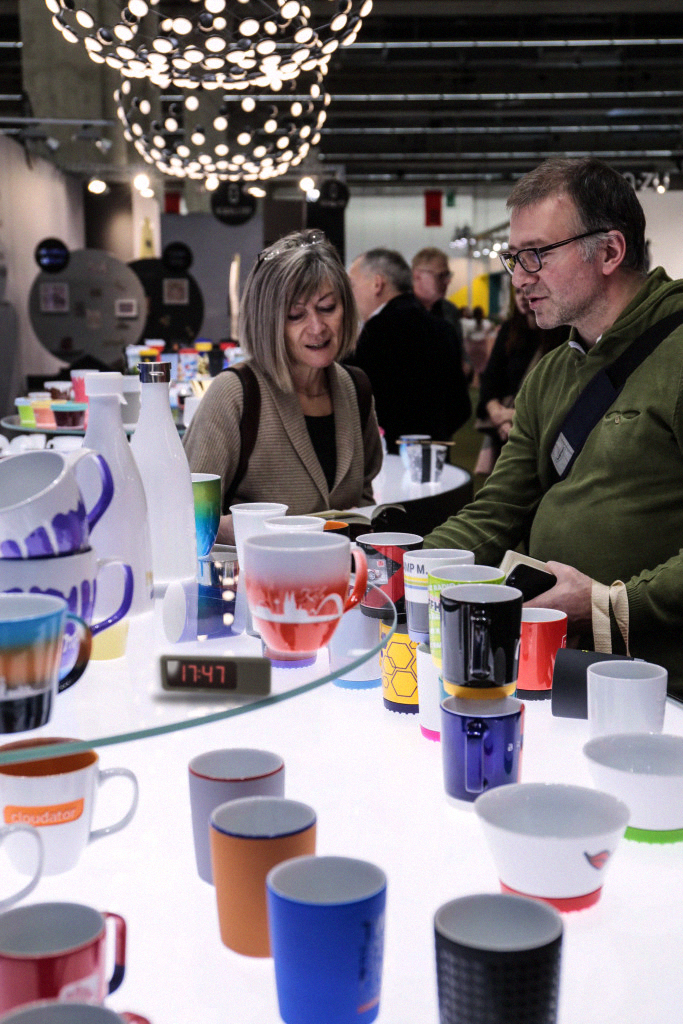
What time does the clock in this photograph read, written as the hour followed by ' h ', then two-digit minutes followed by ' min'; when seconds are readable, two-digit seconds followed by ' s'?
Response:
17 h 47 min
